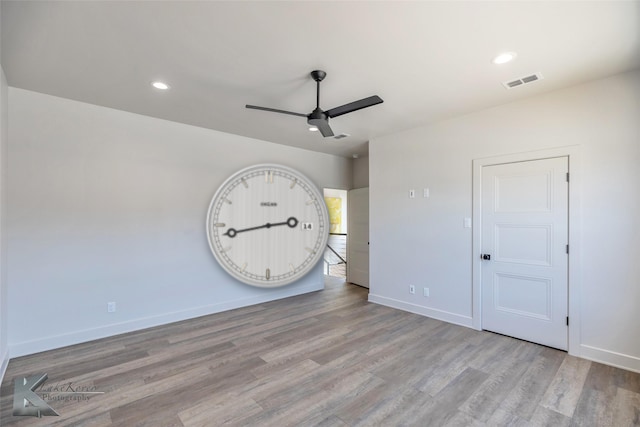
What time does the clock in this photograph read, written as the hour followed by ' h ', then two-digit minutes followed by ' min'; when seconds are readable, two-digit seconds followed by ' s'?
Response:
2 h 43 min
